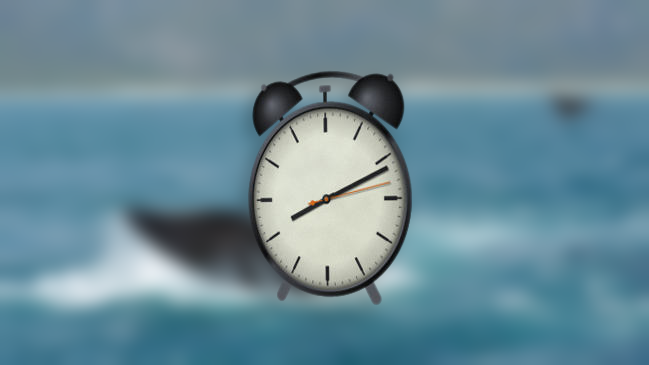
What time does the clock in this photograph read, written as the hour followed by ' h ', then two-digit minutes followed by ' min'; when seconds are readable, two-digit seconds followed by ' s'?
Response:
8 h 11 min 13 s
